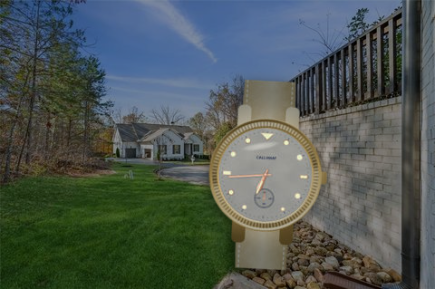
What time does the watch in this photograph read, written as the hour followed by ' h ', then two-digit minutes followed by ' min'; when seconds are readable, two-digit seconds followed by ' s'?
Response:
6 h 44 min
